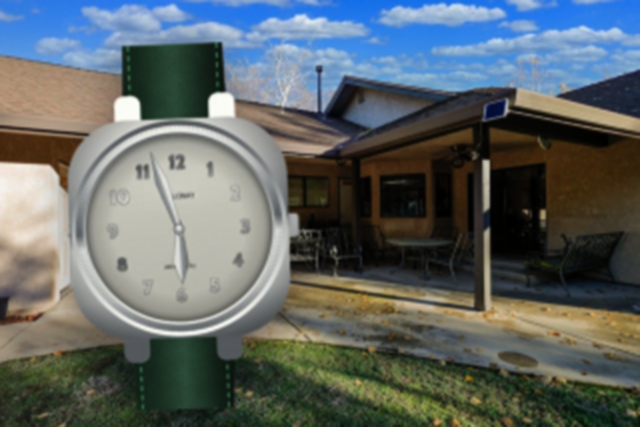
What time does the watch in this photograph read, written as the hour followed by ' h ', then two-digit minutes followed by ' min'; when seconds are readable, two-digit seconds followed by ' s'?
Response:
5 h 57 min
